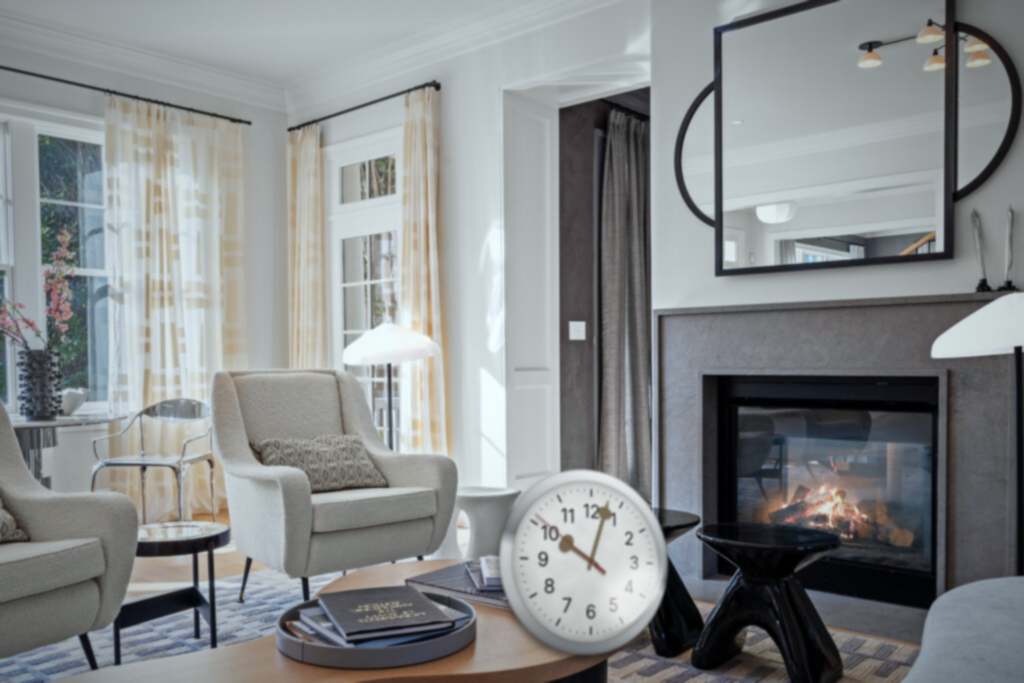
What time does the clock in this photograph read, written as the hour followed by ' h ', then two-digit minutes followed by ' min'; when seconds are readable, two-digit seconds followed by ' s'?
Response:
10 h 02 min 51 s
